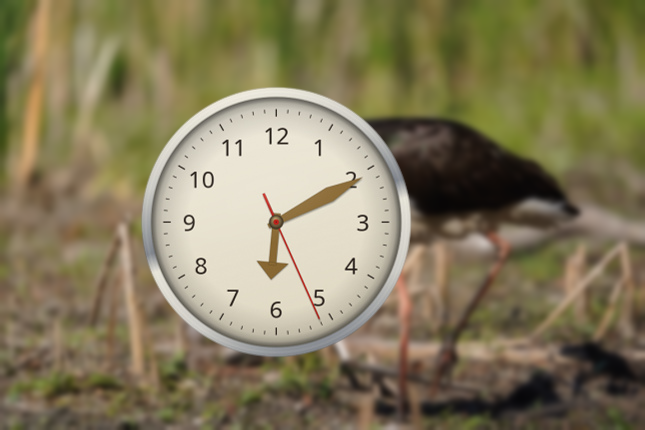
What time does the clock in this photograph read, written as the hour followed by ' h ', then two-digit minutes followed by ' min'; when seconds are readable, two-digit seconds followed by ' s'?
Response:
6 h 10 min 26 s
